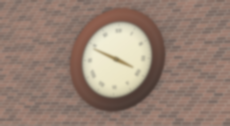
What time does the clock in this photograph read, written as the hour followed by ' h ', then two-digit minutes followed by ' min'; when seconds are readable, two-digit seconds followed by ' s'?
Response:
3 h 49 min
